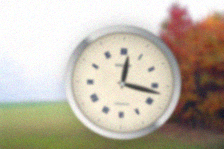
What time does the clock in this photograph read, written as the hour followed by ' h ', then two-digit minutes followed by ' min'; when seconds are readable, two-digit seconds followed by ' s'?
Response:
12 h 17 min
